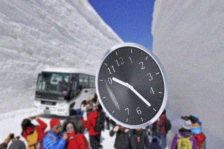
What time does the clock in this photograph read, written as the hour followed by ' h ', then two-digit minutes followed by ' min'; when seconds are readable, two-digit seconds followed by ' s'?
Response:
10 h 25 min
